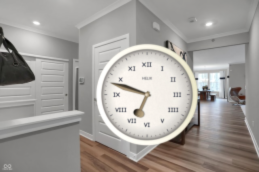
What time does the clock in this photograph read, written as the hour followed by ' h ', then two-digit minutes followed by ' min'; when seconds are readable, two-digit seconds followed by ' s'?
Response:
6 h 48 min
